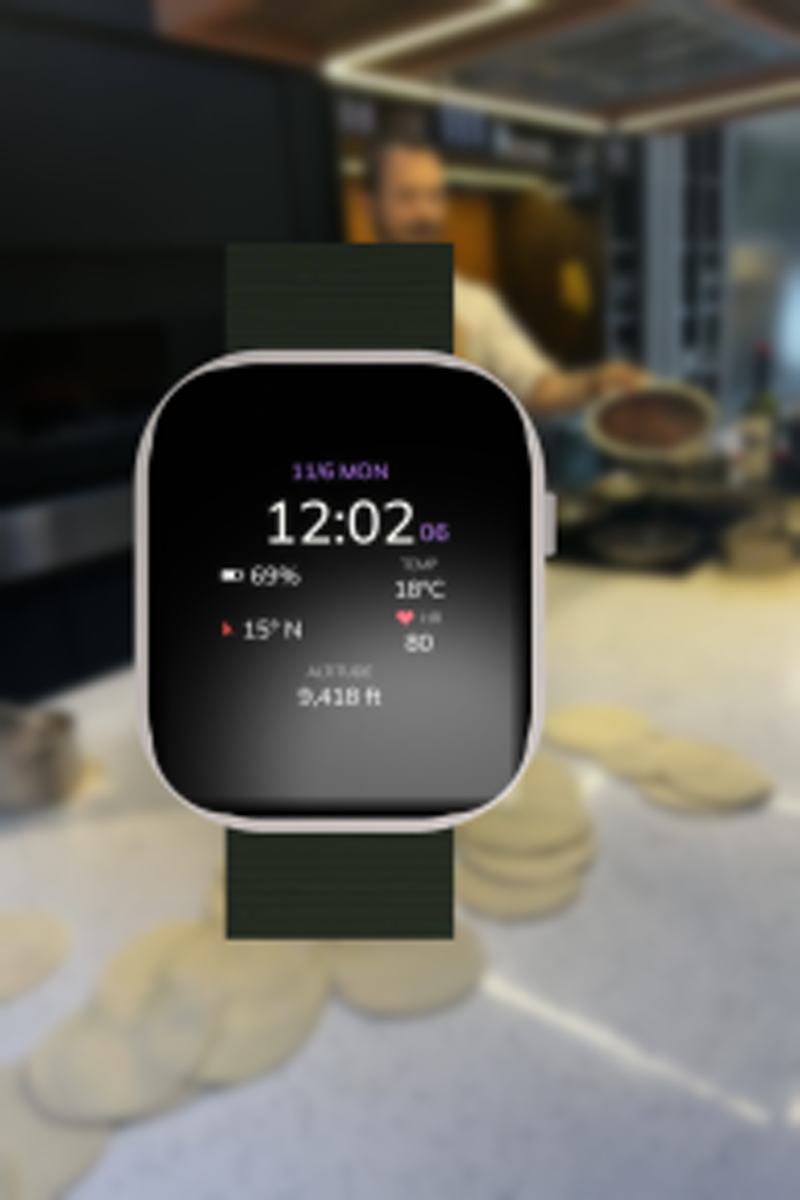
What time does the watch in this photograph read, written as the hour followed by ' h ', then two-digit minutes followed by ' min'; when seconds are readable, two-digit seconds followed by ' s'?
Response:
12 h 02 min
